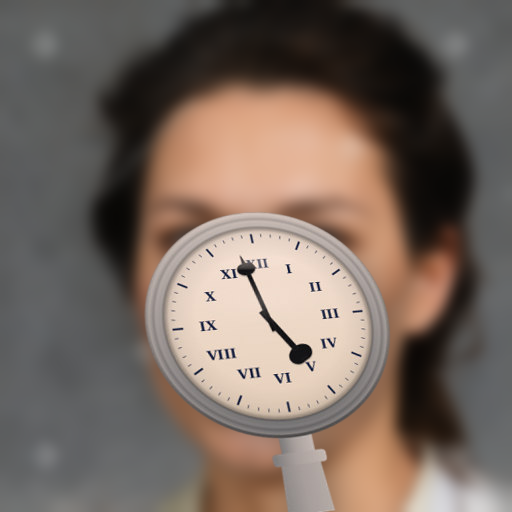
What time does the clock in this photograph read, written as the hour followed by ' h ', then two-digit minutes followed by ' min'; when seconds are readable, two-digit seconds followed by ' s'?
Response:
4 h 58 min
